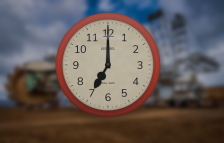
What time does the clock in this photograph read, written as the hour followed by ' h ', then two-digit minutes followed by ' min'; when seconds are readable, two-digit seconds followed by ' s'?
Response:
7 h 00 min
